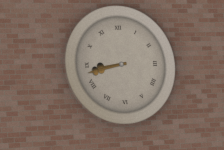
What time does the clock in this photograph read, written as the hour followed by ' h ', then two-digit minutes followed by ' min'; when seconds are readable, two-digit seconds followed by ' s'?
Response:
8 h 43 min
